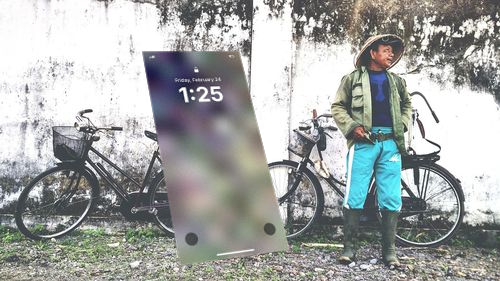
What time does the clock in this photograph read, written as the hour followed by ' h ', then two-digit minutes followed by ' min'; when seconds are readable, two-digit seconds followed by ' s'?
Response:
1 h 25 min
